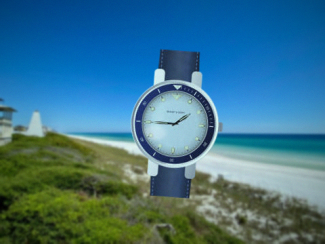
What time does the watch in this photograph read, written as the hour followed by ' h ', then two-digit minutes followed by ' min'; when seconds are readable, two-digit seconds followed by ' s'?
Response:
1 h 45 min
